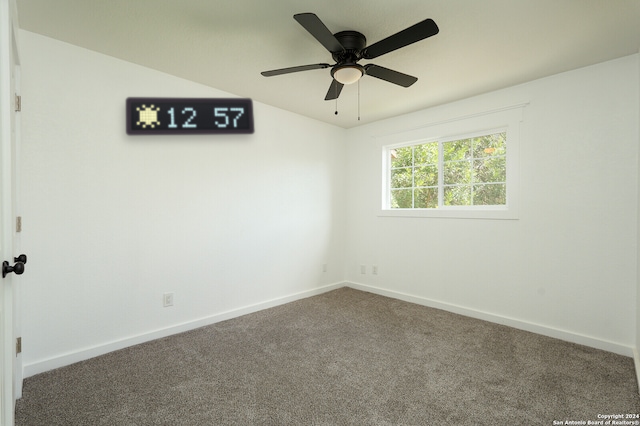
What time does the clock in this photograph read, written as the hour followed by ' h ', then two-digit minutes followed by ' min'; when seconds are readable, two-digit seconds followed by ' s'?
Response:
12 h 57 min
